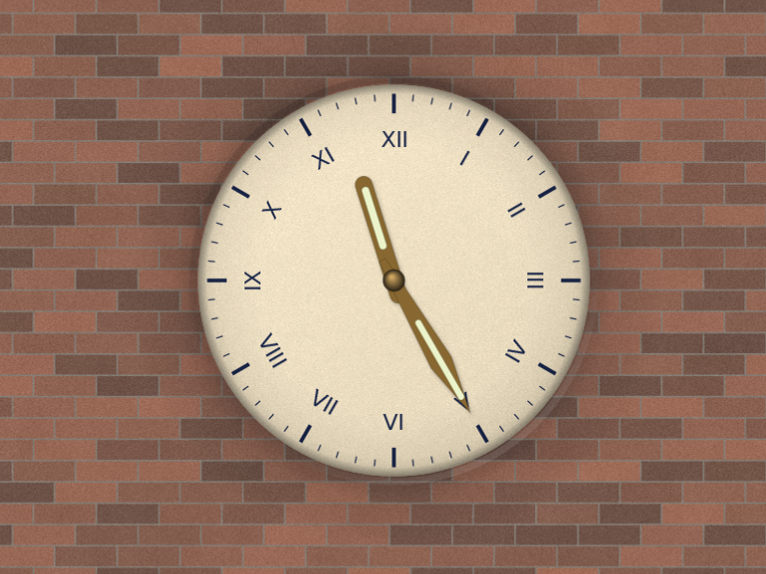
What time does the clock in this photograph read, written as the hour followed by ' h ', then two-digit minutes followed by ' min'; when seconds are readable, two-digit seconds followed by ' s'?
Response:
11 h 25 min
